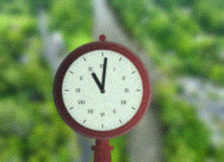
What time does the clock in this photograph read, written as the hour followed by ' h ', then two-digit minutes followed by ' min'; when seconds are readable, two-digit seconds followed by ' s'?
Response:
11 h 01 min
